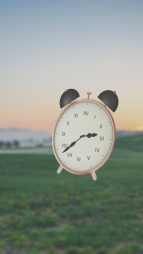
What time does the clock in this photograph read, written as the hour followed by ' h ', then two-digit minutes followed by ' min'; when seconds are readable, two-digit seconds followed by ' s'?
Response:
2 h 38 min
